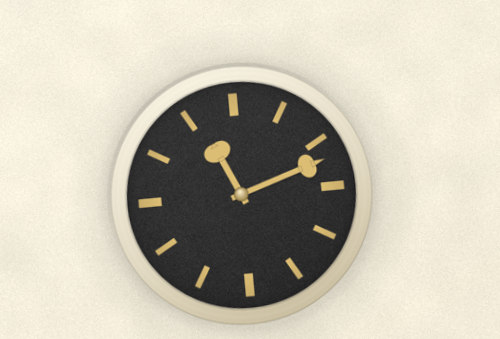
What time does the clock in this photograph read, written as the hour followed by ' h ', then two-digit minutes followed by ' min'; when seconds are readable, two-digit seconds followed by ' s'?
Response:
11 h 12 min
